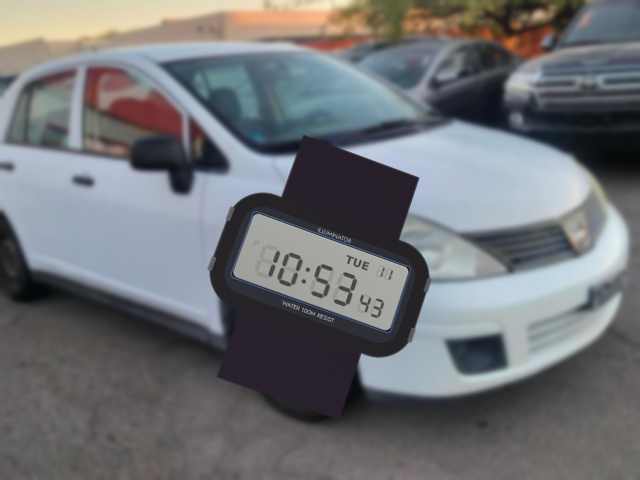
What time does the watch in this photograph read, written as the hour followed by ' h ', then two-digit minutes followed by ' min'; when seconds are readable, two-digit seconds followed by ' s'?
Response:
10 h 53 min 43 s
